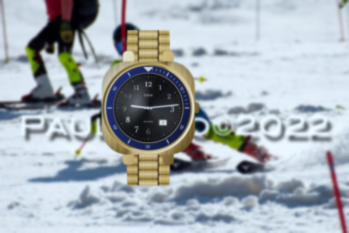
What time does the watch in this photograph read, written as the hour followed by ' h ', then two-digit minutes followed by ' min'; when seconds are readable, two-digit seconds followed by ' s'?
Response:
9 h 14 min
